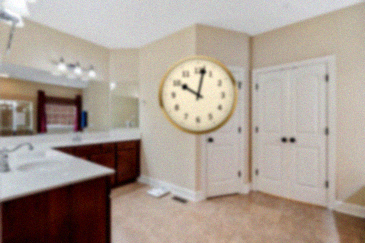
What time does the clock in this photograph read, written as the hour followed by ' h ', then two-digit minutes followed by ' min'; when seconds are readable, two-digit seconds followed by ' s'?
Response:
10 h 02 min
